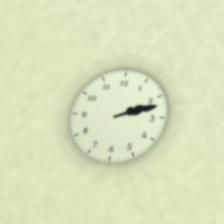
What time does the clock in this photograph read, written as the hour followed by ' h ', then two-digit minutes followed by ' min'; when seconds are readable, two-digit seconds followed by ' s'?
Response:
2 h 12 min
